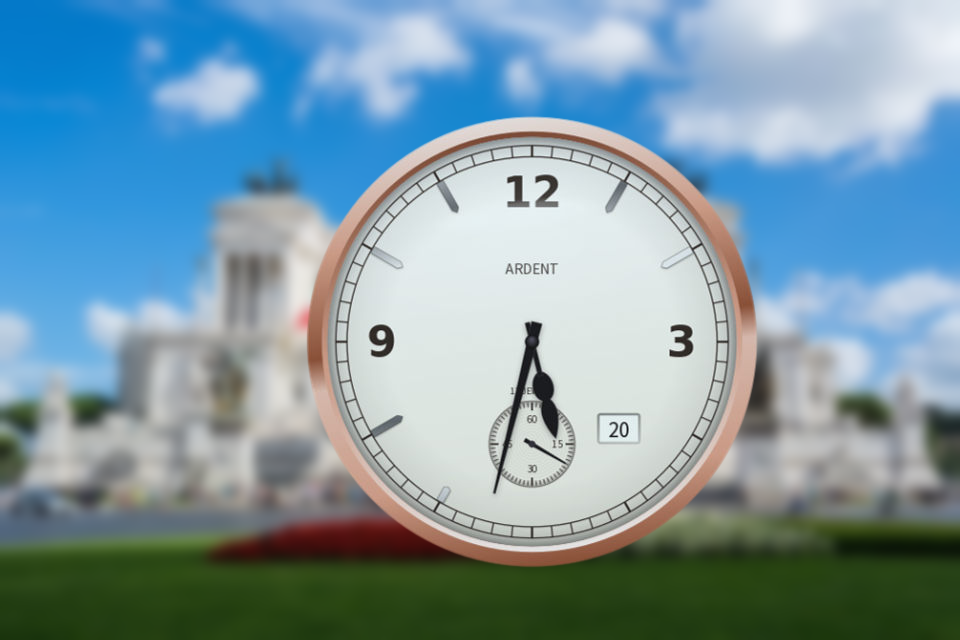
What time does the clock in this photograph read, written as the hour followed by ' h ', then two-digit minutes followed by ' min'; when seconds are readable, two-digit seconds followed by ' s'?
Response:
5 h 32 min 20 s
